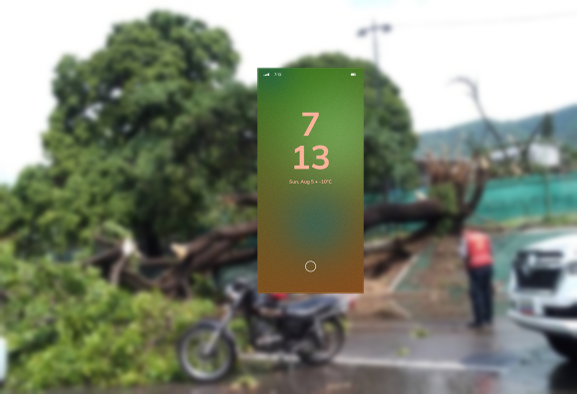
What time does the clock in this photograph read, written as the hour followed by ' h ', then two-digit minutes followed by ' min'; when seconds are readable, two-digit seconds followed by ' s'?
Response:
7 h 13 min
